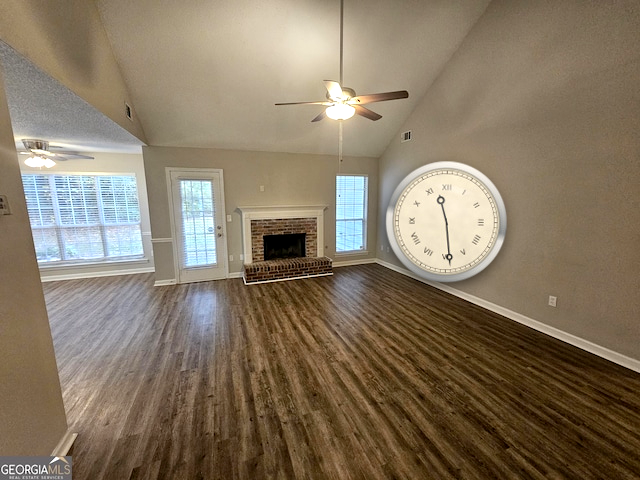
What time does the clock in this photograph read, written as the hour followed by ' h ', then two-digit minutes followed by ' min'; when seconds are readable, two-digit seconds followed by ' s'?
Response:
11 h 29 min
